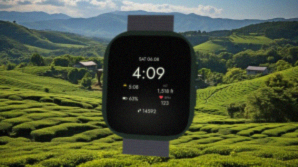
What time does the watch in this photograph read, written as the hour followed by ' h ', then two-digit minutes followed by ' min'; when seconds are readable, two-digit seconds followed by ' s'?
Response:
4 h 09 min
